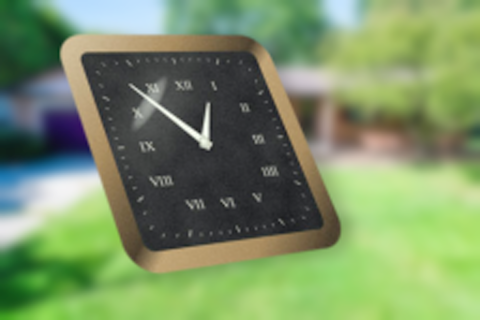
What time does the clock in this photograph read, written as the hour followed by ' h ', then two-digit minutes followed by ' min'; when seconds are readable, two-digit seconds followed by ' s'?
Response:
12 h 53 min
